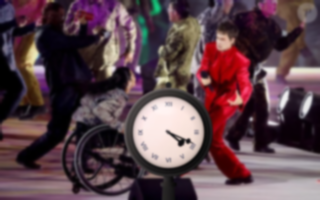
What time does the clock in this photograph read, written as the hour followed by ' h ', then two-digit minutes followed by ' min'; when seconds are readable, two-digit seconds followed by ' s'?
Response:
4 h 19 min
